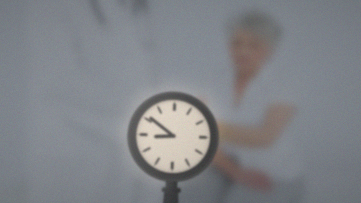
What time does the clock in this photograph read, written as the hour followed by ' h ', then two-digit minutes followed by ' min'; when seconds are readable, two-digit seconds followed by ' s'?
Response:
8 h 51 min
